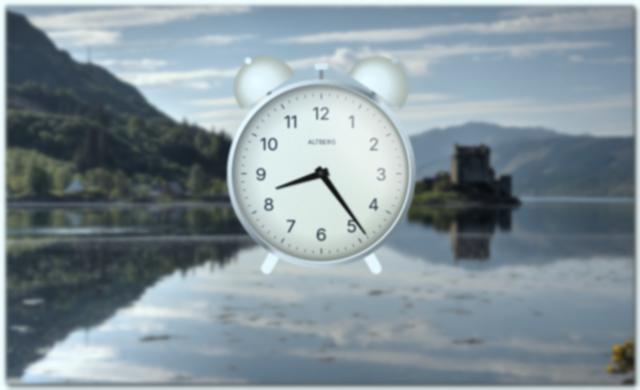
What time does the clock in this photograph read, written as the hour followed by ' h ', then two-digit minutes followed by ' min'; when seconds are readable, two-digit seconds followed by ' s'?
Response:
8 h 24 min
